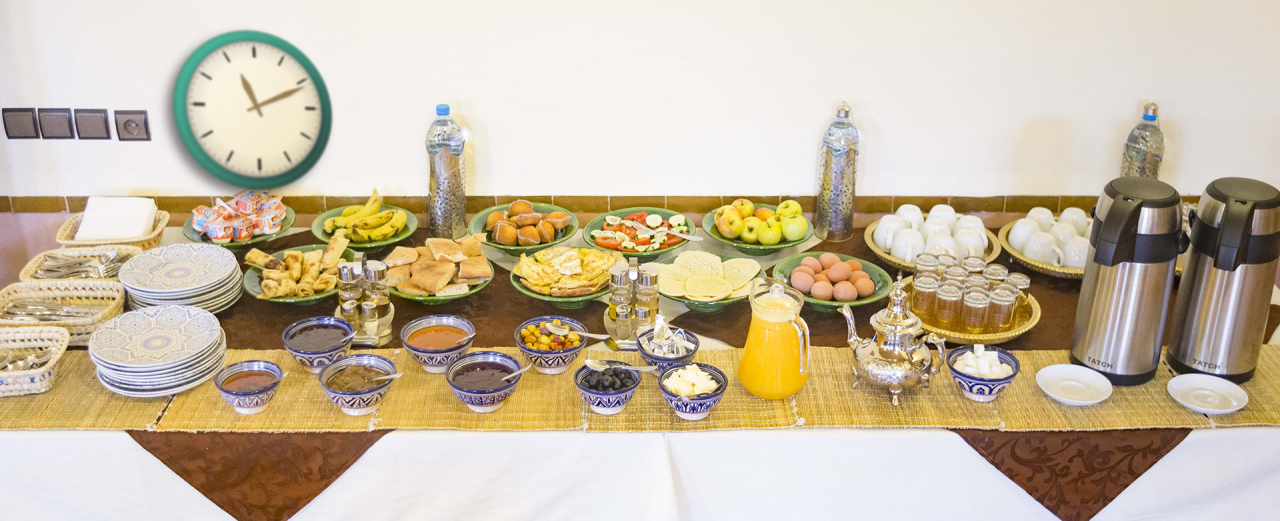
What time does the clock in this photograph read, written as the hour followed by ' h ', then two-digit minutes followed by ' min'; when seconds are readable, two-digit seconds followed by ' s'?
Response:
11 h 11 min
